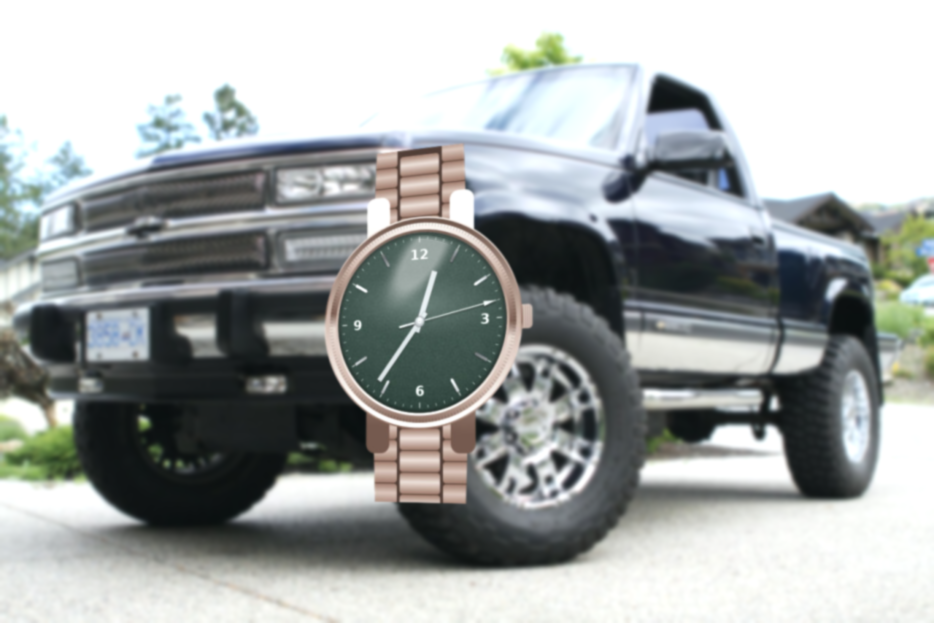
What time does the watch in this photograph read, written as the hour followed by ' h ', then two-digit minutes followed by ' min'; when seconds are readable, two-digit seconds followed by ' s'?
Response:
12 h 36 min 13 s
